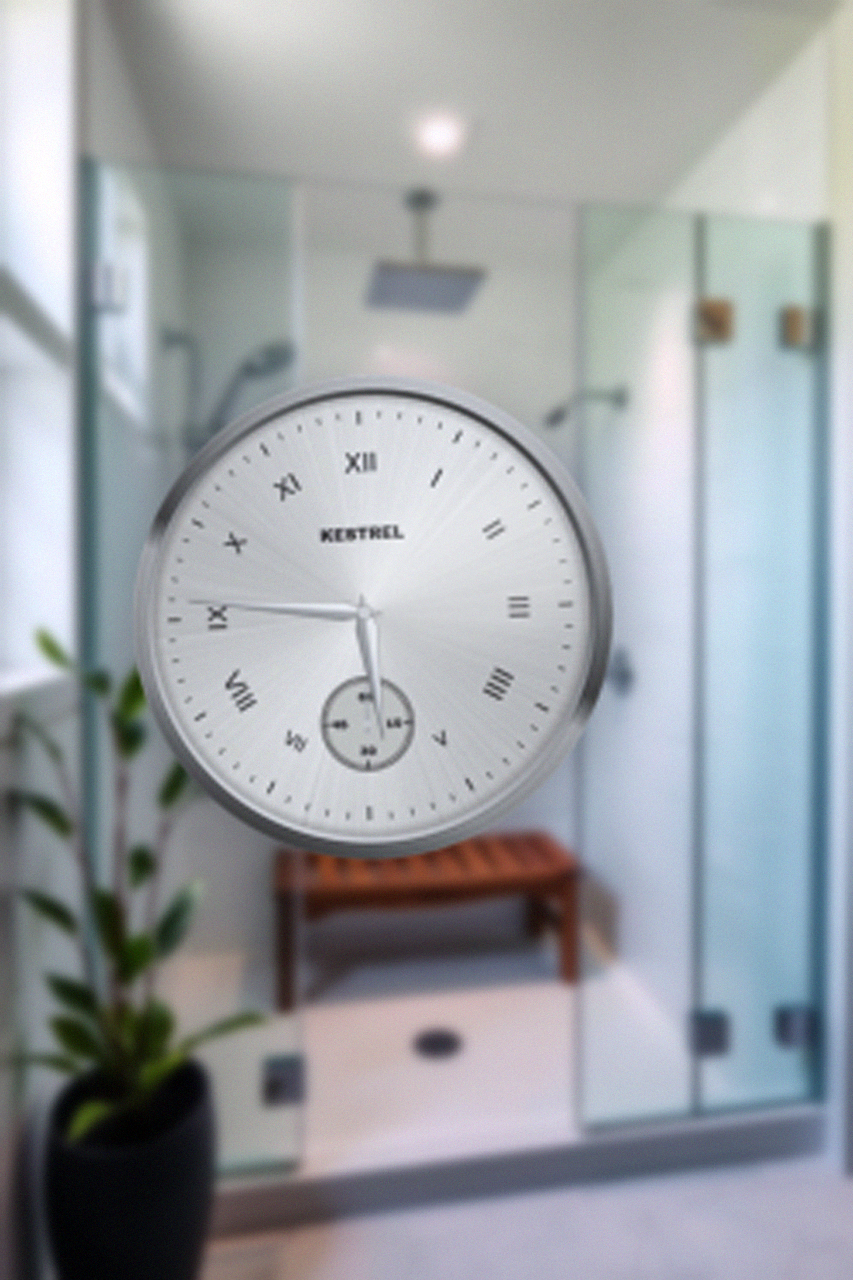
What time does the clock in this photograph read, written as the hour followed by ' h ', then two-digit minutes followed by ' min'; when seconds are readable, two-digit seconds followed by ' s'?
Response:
5 h 46 min
